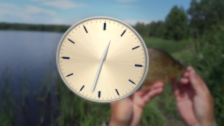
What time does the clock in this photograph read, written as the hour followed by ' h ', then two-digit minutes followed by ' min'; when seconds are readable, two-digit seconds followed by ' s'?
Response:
12 h 32 min
